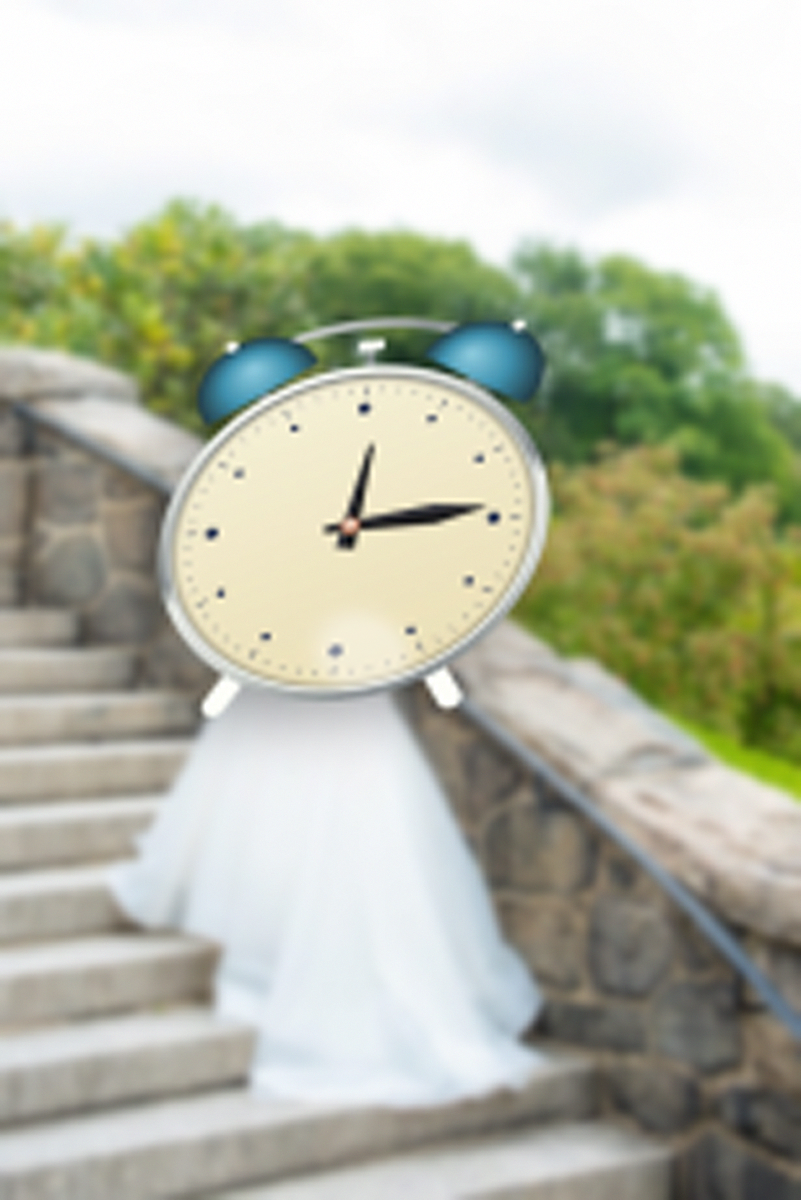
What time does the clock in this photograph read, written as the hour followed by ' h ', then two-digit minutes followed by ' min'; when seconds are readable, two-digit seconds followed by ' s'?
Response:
12 h 14 min
